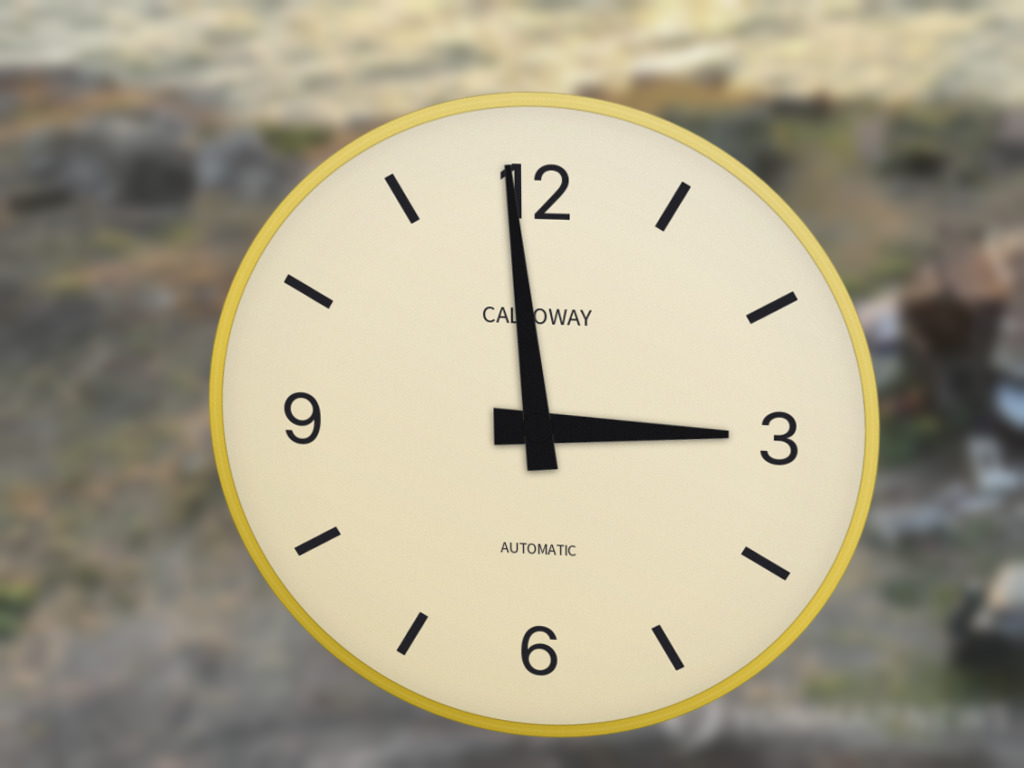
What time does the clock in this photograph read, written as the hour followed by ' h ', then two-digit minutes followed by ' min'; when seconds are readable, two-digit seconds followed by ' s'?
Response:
2 h 59 min
